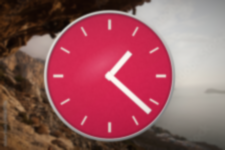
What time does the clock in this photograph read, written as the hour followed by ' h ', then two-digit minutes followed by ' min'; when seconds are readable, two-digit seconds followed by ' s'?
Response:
1 h 22 min
